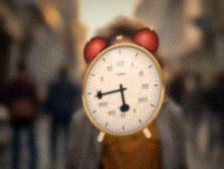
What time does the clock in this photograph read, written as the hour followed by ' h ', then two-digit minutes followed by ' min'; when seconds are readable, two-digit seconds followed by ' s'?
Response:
5 h 44 min
